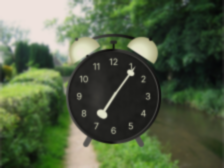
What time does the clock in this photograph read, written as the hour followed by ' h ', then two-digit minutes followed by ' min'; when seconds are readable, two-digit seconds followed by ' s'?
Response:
7 h 06 min
